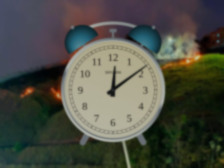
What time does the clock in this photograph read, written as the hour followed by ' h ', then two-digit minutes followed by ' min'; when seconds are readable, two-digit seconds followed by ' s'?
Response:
12 h 09 min
